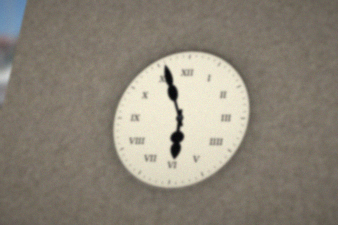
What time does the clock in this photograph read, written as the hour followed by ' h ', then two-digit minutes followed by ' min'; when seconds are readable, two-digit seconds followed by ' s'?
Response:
5 h 56 min
